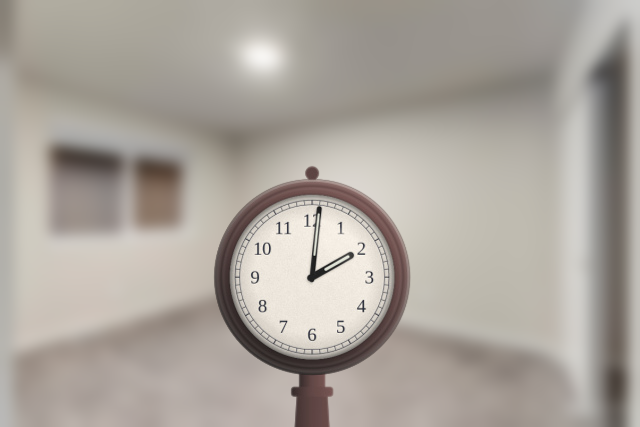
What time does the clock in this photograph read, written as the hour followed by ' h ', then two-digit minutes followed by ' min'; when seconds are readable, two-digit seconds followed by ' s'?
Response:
2 h 01 min
